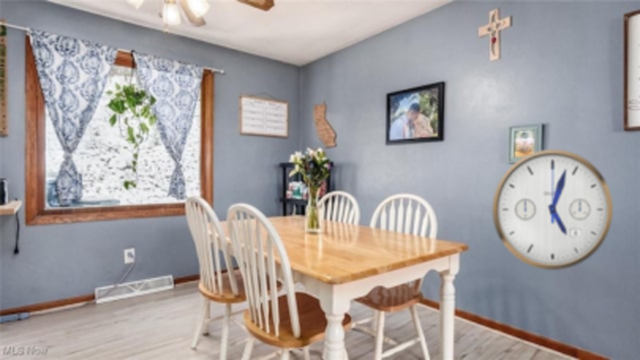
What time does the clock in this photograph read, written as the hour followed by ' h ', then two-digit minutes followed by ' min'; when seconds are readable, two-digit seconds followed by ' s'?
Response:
5 h 03 min
